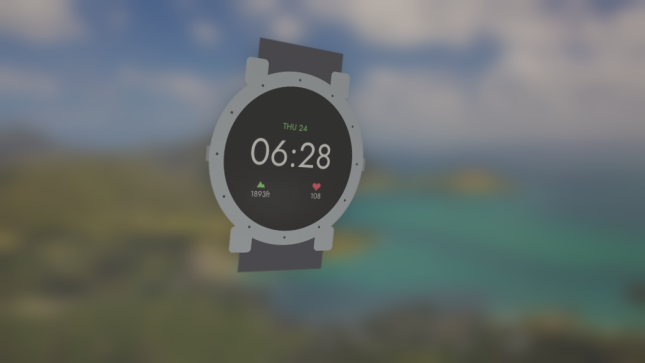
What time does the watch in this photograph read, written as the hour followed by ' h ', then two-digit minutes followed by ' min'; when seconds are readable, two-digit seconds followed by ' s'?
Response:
6 h 28 min
